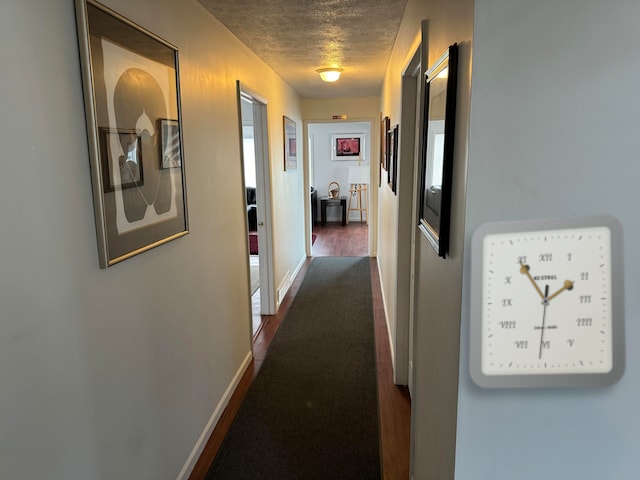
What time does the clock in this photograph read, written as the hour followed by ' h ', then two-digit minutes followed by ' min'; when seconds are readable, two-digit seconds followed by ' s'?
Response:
1 h 54 min 31 s
